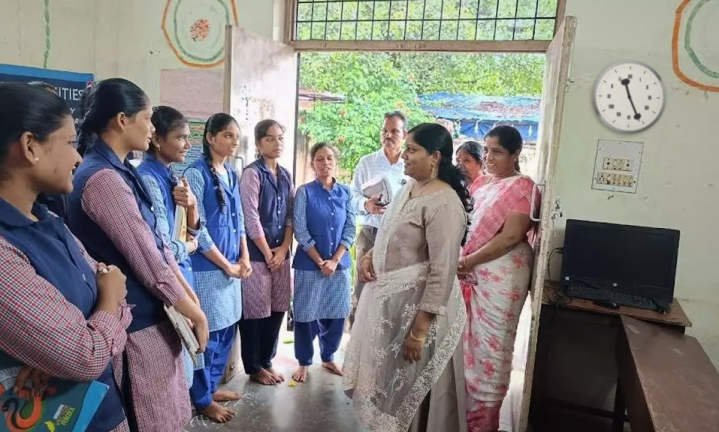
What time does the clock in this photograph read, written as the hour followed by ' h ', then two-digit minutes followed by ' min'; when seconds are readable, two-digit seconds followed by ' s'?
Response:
11 h 26 min
